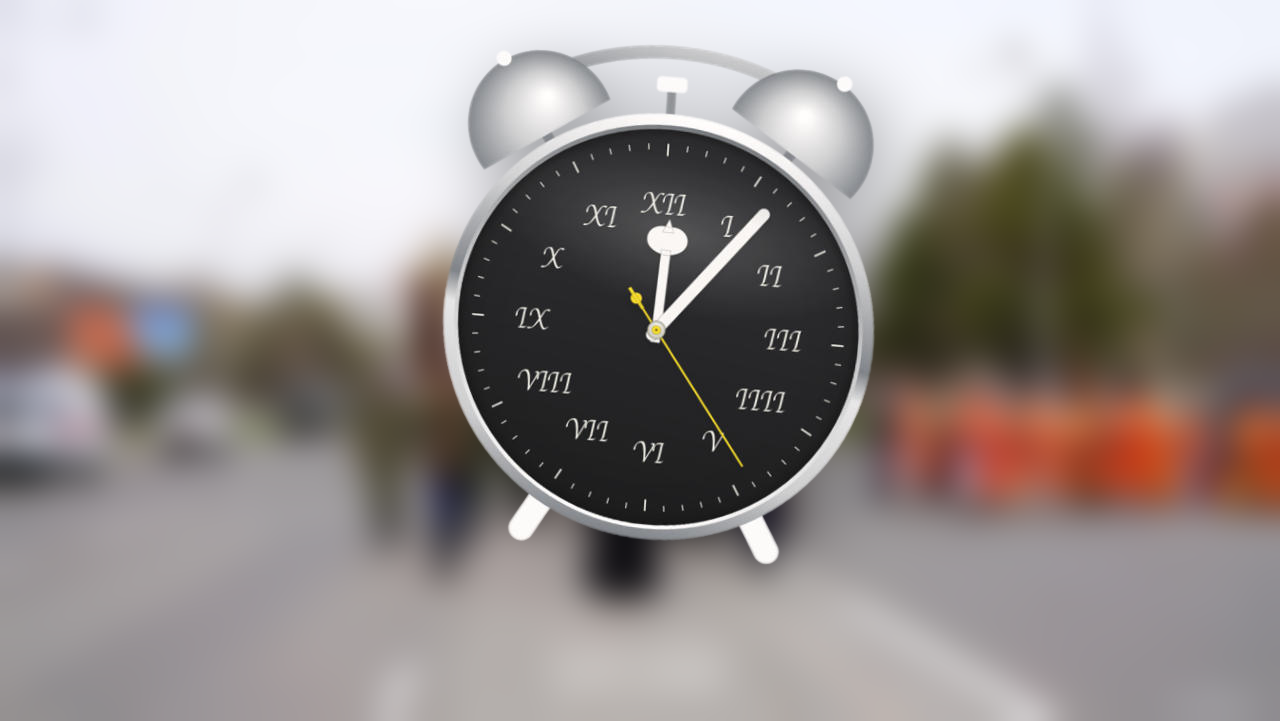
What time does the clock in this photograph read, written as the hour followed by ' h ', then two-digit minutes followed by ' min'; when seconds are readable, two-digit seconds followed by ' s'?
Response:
12 h 06 min 24 s
